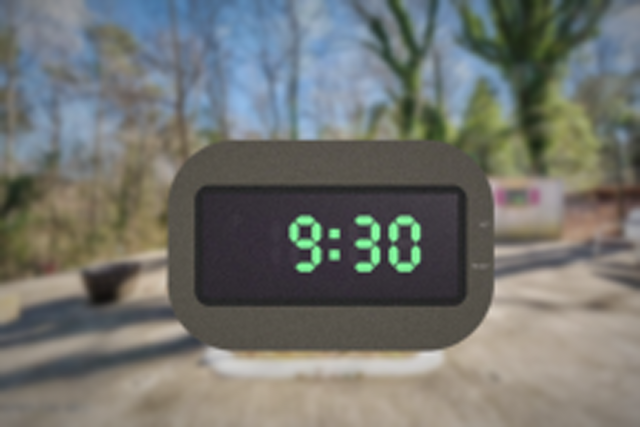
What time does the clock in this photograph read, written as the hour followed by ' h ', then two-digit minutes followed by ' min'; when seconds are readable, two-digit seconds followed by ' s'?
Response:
9 h 30 min
